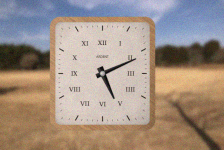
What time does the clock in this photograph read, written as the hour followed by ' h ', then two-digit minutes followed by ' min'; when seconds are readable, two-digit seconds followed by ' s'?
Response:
5 h 11 min
